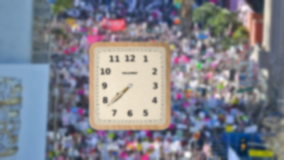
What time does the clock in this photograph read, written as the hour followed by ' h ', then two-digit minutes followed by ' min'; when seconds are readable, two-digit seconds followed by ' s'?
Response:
7 h 38 min
